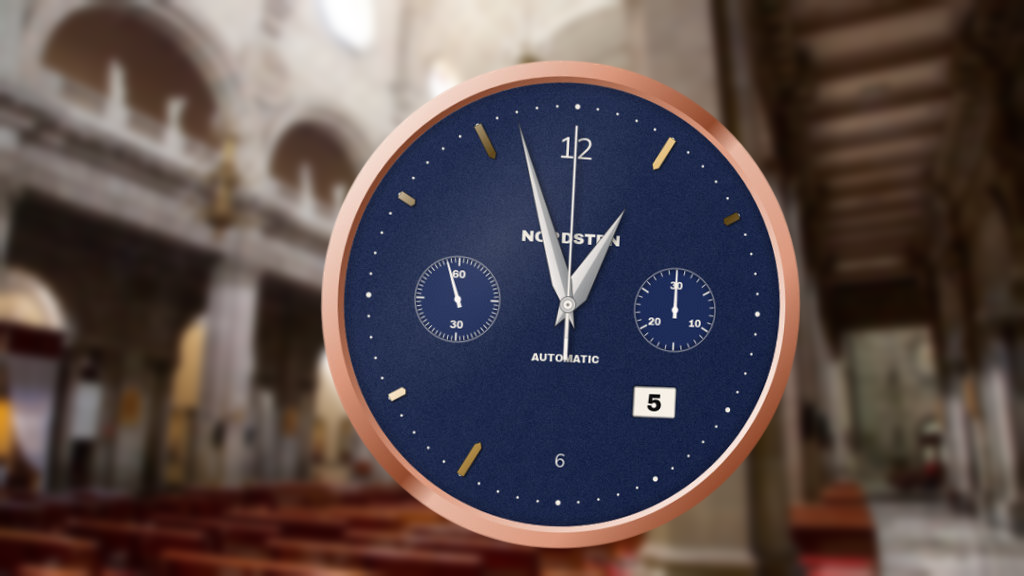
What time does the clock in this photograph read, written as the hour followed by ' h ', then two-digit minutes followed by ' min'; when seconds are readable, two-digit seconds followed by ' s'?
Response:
12 h 56 min 57 s
